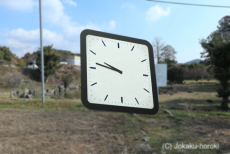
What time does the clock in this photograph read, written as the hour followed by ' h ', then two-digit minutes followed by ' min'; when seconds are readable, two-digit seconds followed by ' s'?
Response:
9 h 47 min
